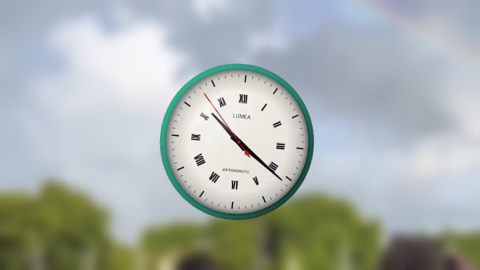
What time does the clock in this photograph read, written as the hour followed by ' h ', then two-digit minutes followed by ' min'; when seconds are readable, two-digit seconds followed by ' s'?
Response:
10 h 20 min 53 s
